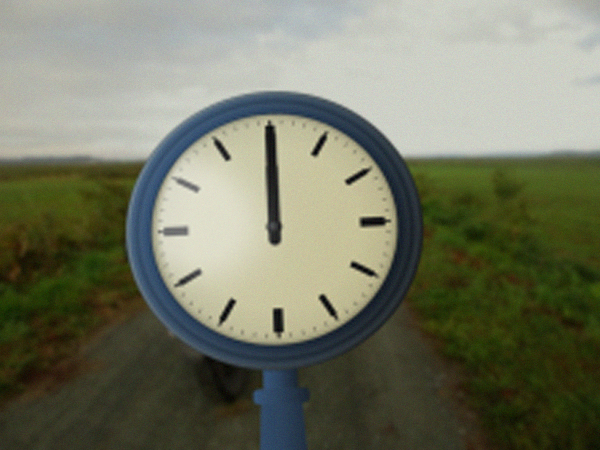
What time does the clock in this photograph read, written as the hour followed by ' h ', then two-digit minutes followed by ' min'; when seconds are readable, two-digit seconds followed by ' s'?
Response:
12 h 00 min
